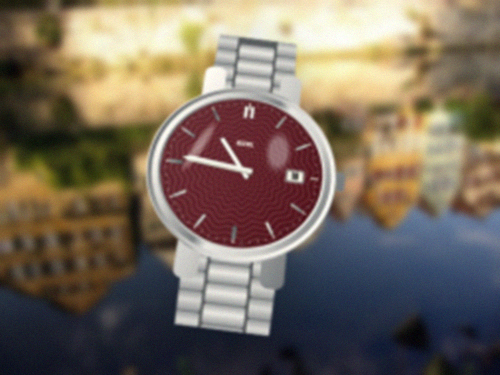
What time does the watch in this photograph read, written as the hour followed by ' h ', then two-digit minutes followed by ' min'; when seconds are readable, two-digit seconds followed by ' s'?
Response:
10 h 46 min
